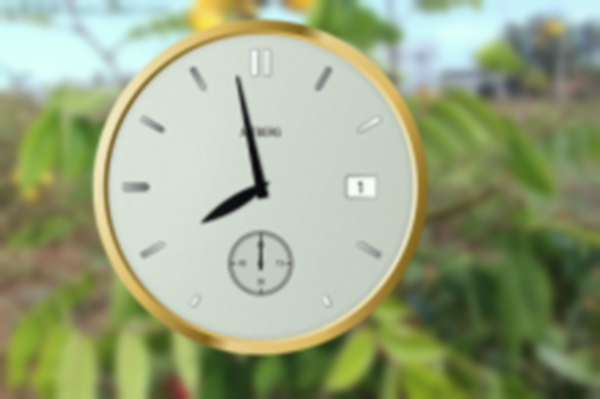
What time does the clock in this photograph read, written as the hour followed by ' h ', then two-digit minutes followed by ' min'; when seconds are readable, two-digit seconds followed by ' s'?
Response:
7 h 58 min
